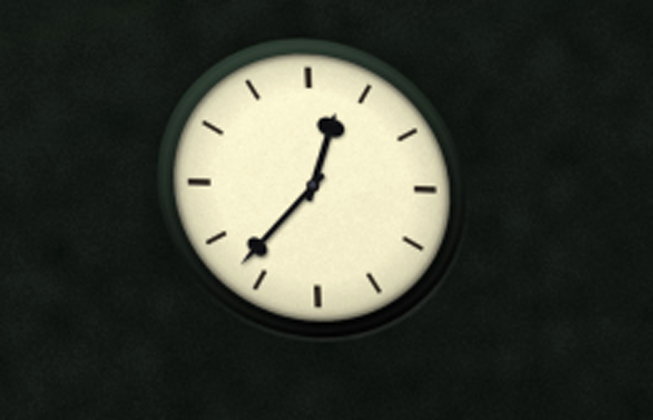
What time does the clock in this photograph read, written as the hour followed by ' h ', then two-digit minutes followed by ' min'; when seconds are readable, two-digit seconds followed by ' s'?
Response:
12 h 37 min
